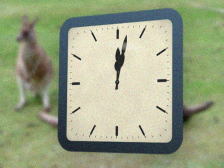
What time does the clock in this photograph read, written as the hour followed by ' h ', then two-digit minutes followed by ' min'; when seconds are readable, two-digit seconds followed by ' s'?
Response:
12 h 02 min
